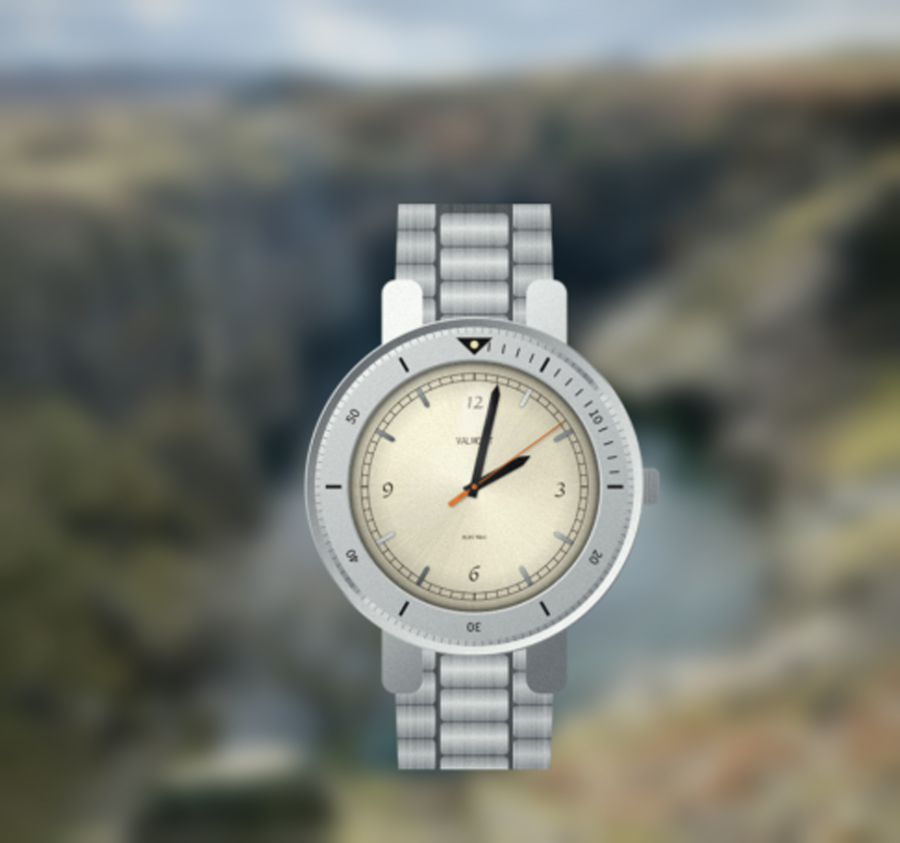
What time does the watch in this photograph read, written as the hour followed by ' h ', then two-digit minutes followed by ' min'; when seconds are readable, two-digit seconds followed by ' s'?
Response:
2 h 02 min 09 s
